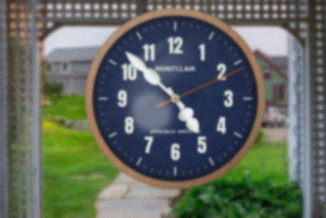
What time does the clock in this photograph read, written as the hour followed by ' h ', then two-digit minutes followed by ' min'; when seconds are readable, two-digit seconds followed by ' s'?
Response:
4 h 52 min 11 s
